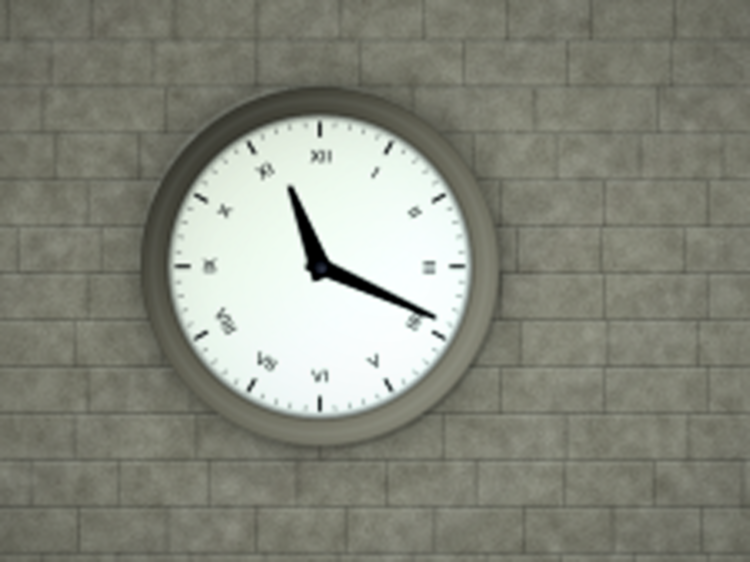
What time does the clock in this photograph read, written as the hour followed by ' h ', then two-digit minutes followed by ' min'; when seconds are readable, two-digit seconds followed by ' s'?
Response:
11 h 19 min
